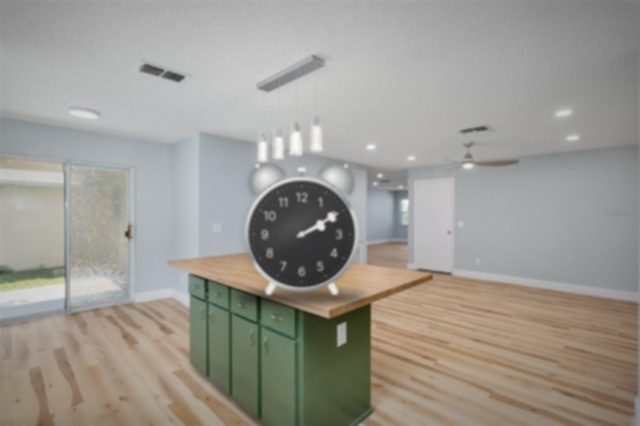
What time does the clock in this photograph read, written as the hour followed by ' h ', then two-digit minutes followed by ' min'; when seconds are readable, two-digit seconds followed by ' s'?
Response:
2 h 10 min
